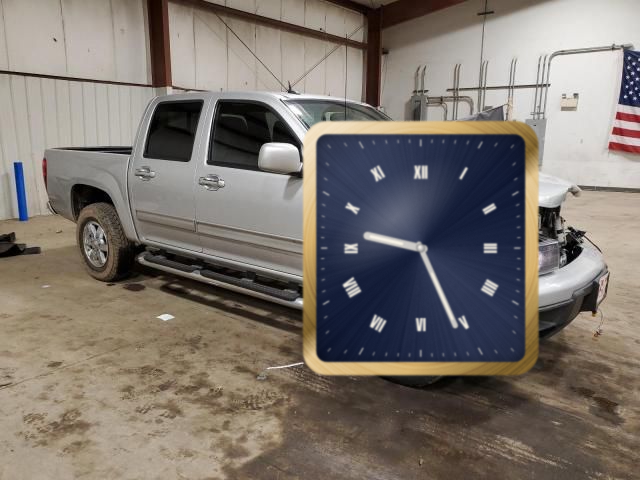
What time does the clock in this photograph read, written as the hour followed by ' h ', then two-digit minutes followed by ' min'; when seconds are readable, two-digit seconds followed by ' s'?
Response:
9 h 26 min
